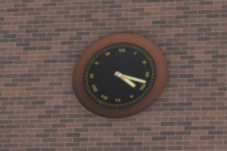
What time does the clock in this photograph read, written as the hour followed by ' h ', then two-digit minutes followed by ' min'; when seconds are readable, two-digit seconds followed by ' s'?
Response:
4 h 18 min
